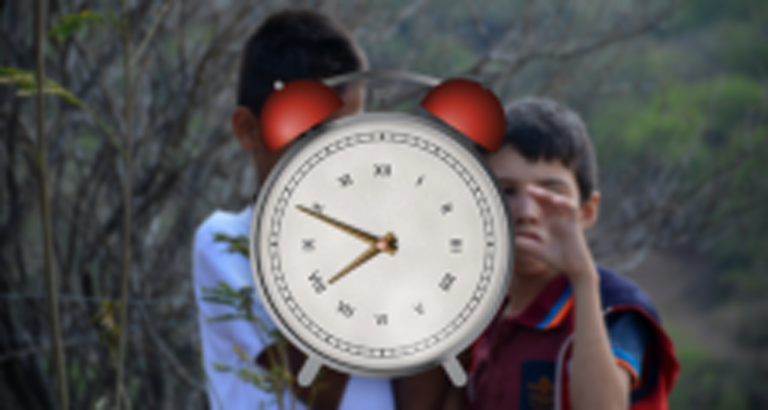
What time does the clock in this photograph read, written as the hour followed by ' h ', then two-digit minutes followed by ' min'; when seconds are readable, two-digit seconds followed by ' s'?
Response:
7 h 49 min
